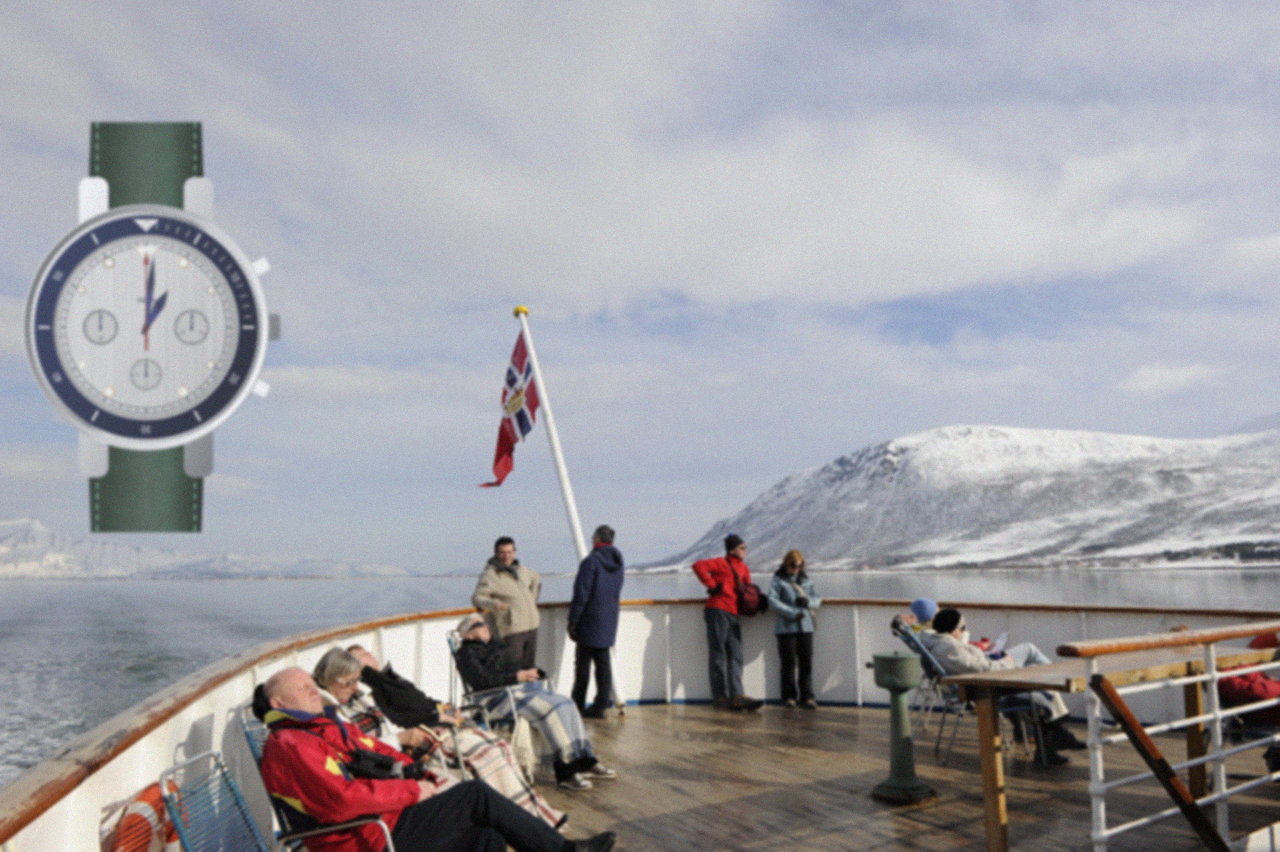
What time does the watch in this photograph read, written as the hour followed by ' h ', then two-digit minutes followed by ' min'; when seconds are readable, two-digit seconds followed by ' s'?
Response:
1 h 01 min
